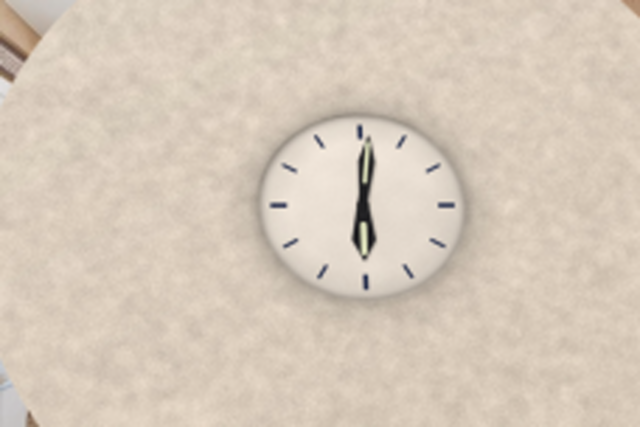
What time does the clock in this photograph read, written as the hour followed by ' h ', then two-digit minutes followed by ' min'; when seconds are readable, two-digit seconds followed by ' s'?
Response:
6 h 01 min
